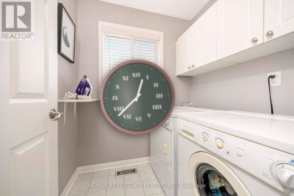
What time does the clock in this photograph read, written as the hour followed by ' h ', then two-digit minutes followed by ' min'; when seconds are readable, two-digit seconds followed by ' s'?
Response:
12 h 38 min
